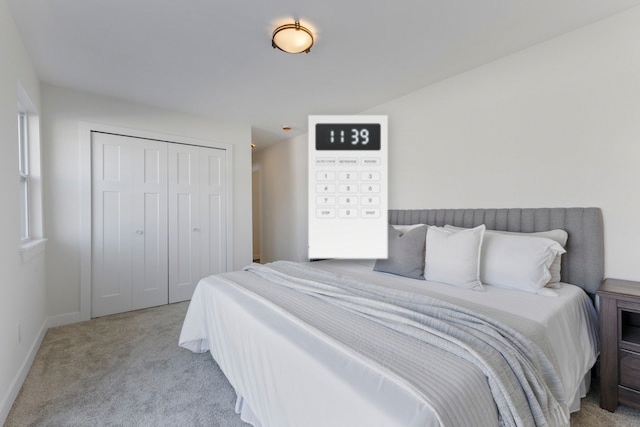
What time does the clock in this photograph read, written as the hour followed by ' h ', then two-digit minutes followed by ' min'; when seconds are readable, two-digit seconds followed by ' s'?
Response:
11 h 39 min
